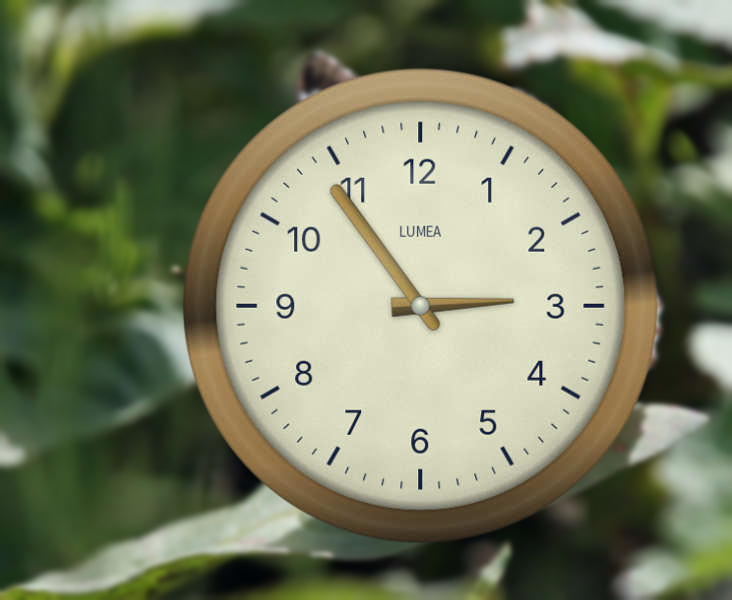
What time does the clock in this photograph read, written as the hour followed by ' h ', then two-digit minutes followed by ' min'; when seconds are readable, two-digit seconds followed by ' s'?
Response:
2 h 54 min
